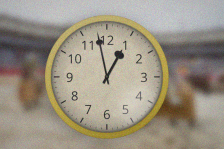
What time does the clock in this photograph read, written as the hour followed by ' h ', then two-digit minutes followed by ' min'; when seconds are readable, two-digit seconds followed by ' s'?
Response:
12 h 58 min
